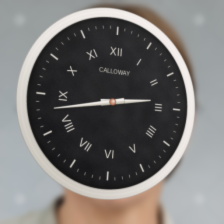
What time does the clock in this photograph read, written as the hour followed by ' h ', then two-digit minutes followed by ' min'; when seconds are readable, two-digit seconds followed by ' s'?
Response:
2 h 43 min
